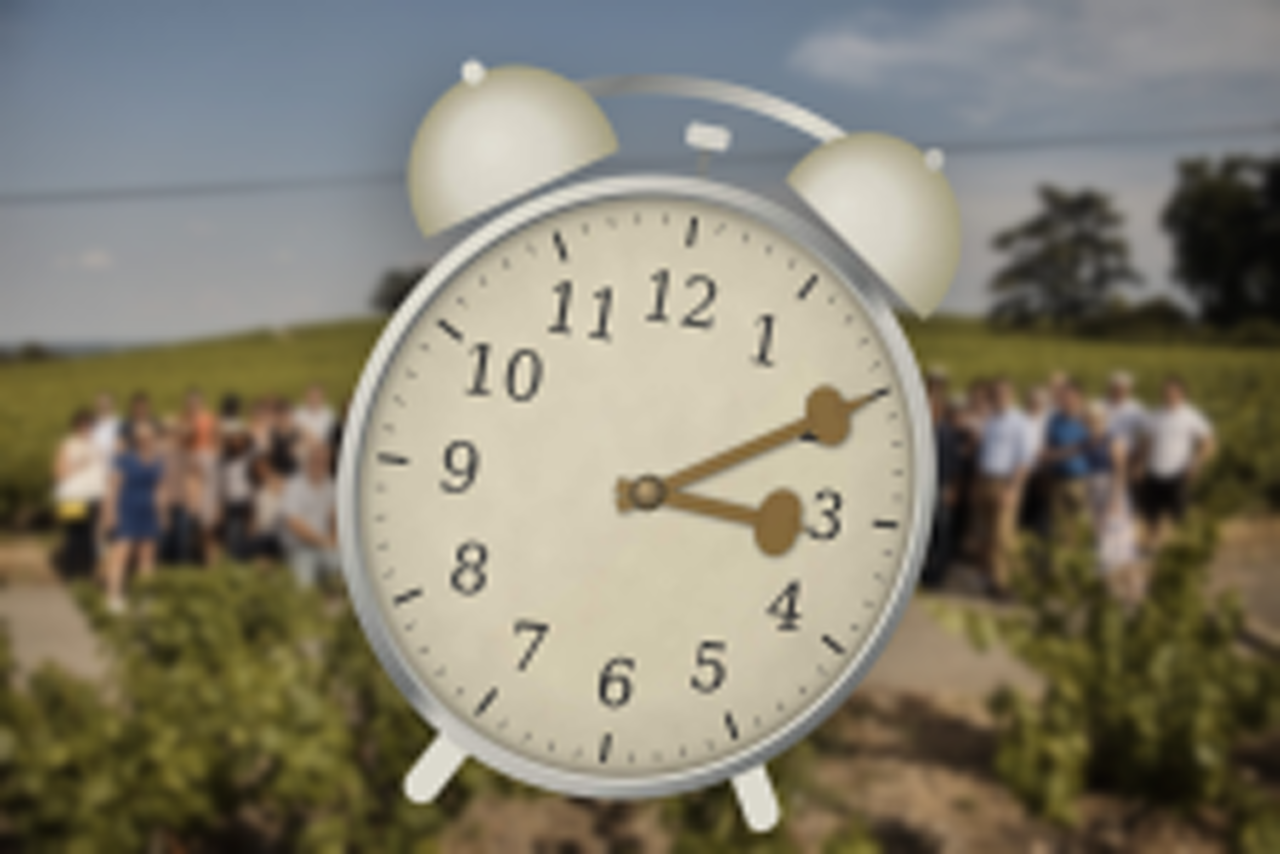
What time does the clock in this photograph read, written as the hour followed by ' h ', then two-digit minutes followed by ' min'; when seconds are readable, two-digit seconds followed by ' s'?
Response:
3 h 10 min
